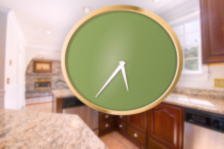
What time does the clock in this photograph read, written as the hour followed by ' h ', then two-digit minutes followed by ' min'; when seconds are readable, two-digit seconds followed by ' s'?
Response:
5 h 36 min
